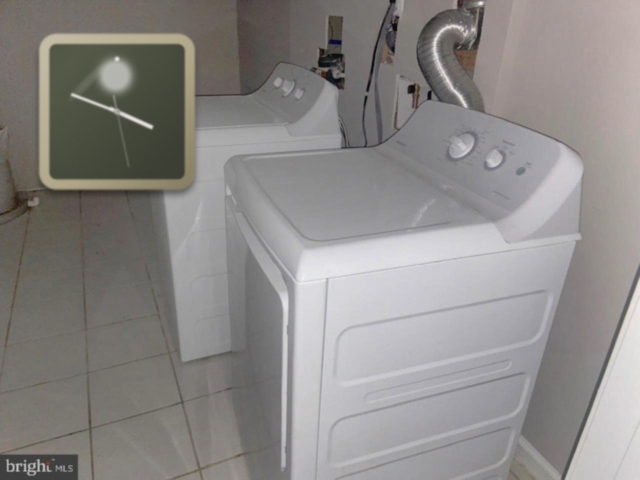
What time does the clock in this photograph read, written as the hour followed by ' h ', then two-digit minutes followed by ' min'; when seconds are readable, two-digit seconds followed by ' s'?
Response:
3 h 48 min 28 s
